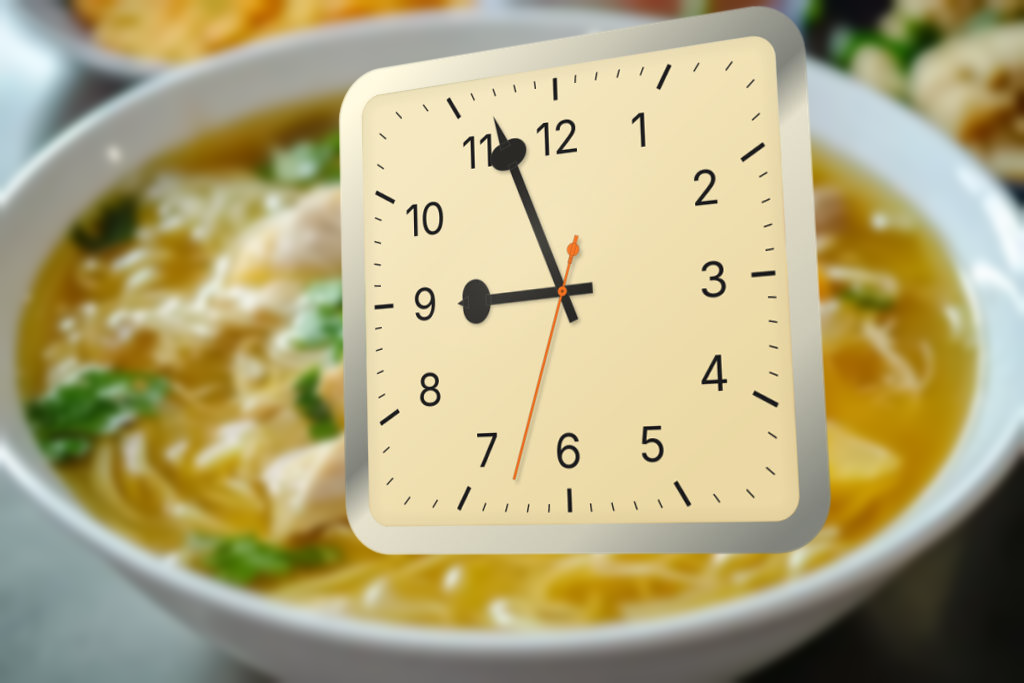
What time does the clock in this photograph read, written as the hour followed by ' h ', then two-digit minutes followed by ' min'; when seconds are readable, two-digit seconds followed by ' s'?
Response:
8 h 56 min 33 s
